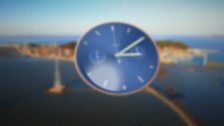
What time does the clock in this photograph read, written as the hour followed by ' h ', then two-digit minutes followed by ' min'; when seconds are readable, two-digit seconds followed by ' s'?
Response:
3 h 10 min
